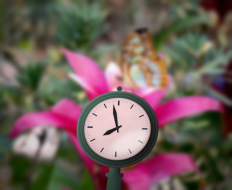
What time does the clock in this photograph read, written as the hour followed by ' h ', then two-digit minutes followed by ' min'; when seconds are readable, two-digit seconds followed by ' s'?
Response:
7 h 58 min
